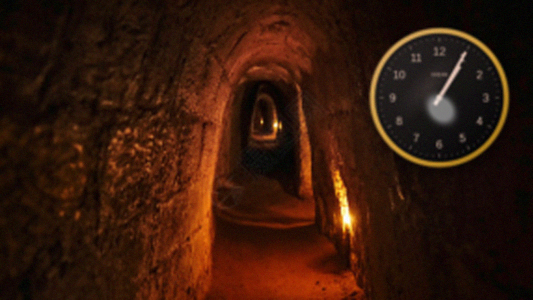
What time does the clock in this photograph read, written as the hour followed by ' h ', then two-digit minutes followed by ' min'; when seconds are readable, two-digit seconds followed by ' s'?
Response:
1 h 05 min
